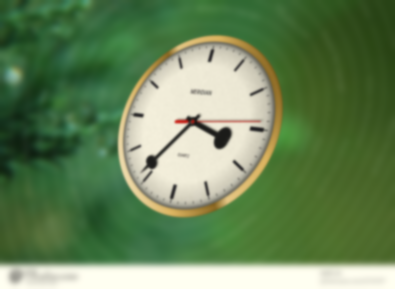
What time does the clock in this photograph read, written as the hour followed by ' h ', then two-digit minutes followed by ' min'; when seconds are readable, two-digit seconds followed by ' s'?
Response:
3 h 36 min 14 s
